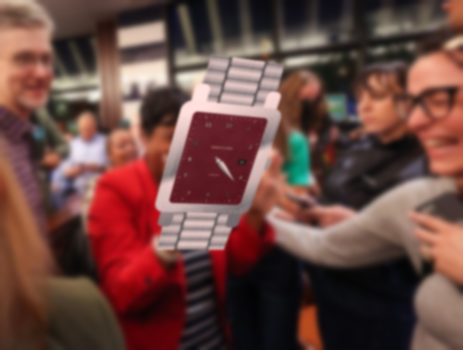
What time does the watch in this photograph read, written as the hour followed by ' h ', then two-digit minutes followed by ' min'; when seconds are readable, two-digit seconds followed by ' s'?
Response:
4 h 22 min
